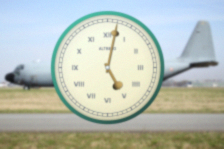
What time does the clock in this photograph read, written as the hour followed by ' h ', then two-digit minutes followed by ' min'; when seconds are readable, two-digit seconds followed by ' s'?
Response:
5 h 02 min
